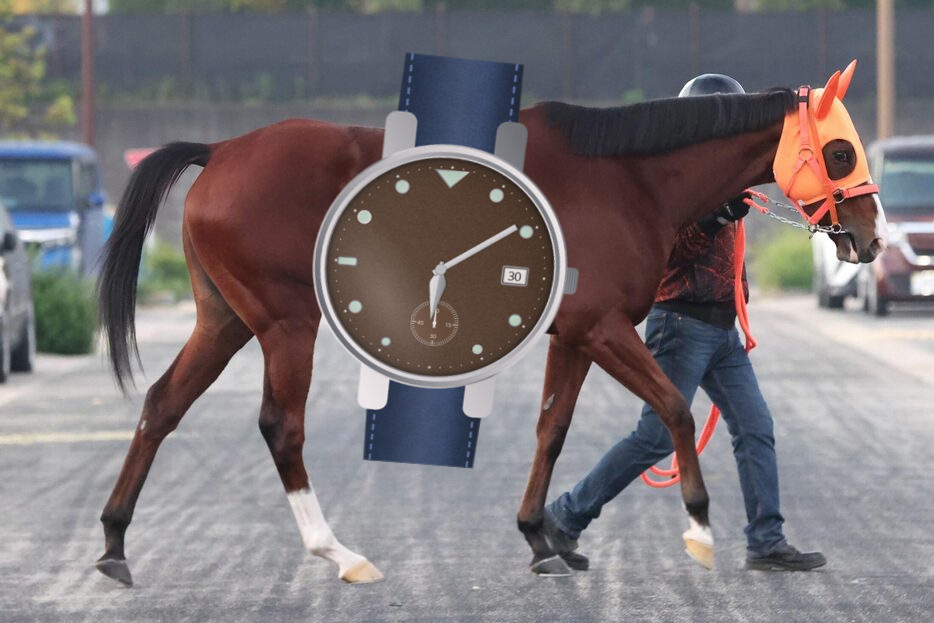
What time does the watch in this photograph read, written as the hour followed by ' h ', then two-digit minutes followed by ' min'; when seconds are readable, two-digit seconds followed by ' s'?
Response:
6 h 09 min
